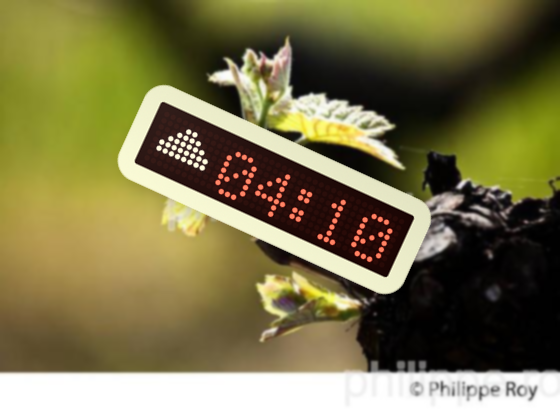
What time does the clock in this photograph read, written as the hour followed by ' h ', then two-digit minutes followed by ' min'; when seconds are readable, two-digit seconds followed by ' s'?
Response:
4 h 10 min
